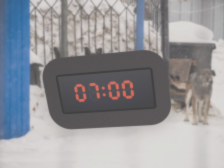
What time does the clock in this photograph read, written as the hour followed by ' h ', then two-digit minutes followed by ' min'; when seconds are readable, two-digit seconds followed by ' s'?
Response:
7 h 00 min
